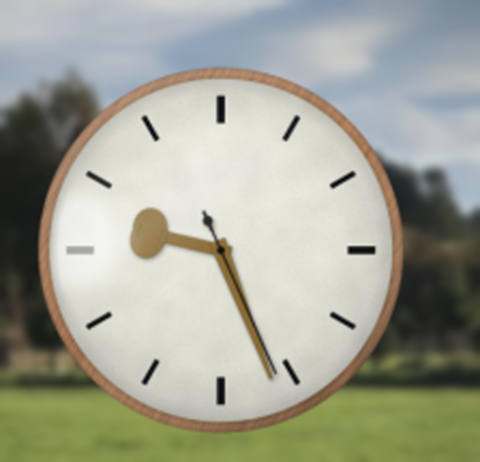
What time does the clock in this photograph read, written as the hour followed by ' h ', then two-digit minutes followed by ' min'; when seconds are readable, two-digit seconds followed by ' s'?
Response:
9 h 26 min 26 s
